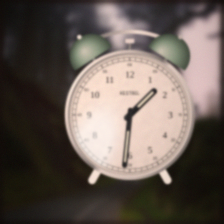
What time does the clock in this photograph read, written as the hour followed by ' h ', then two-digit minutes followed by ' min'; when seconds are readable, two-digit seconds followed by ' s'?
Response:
1 h 31 min
